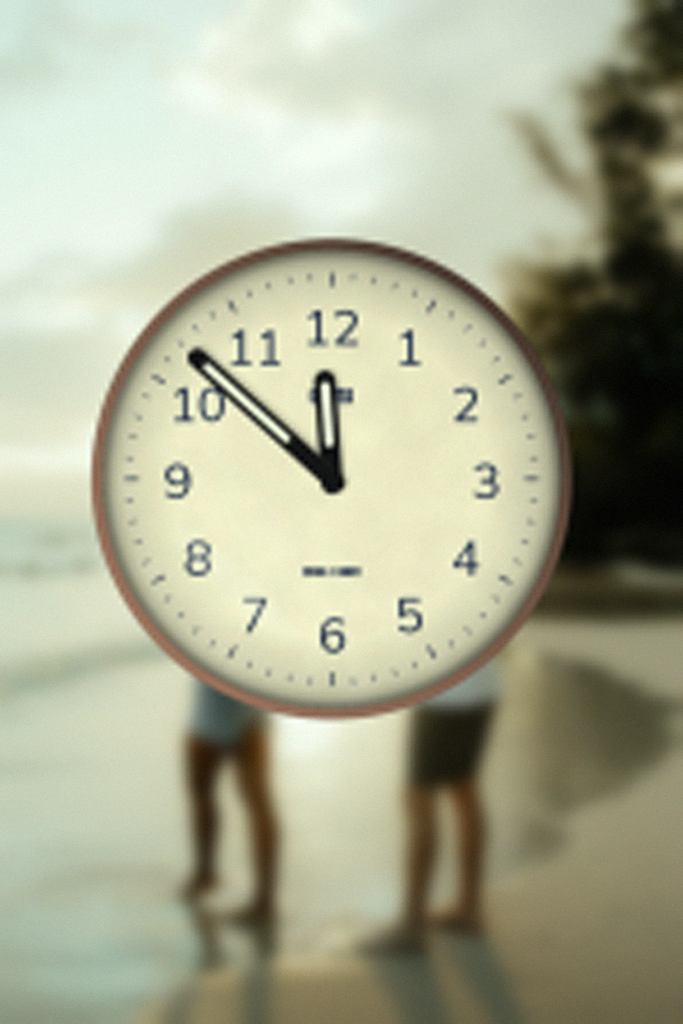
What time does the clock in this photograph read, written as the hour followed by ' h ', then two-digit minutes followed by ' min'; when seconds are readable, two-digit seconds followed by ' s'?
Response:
11 h 52 min
